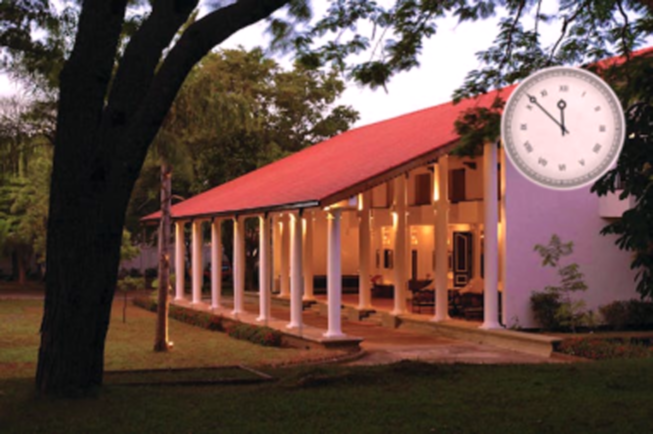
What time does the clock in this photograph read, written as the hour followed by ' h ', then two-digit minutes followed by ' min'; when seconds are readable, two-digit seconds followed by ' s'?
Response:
11 h 52 min
